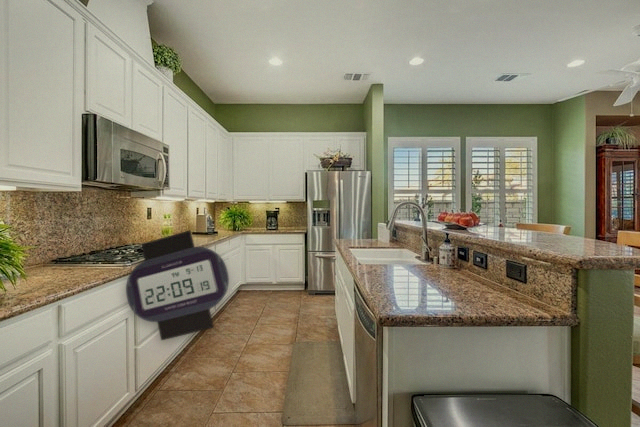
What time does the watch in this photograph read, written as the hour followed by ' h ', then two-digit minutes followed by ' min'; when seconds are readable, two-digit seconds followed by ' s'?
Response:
22 h 09 min
